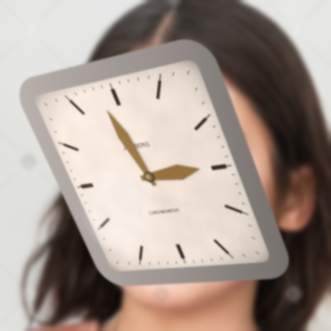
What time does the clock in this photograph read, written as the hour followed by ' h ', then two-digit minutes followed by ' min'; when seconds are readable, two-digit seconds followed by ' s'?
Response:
2 h 58 min
